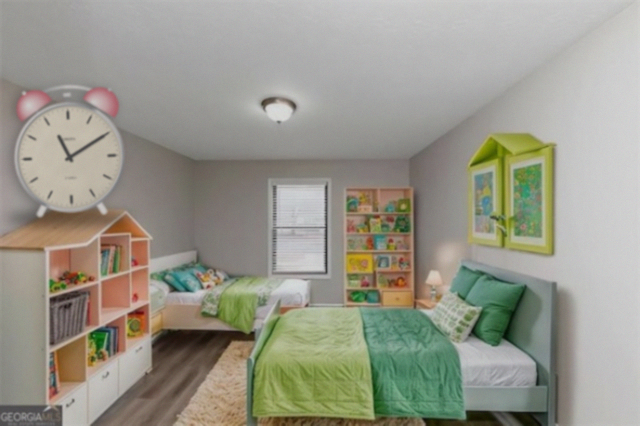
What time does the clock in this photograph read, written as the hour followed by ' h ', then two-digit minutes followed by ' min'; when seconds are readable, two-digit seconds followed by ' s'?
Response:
11 h 10 min
